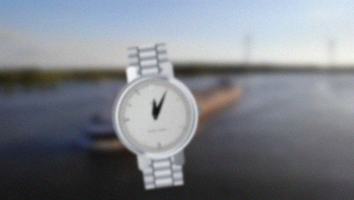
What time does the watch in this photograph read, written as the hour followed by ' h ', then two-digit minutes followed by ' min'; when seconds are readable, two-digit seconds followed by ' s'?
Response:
12 h 05 min
